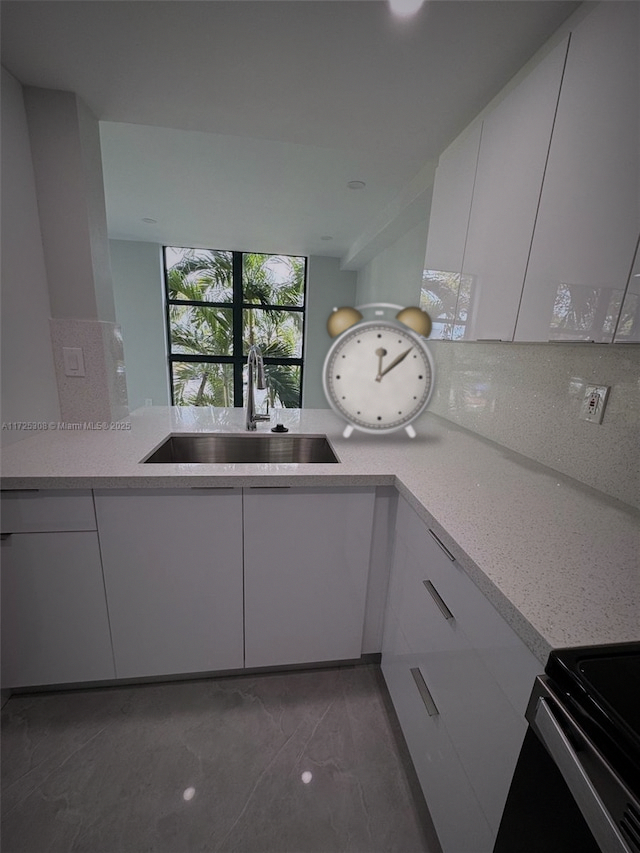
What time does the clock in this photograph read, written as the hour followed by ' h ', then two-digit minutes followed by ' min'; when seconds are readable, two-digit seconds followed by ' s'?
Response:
12 h 08 min
